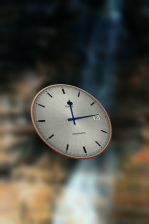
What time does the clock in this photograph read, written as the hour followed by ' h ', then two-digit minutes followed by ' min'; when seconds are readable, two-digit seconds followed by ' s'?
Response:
12 h 14 min
